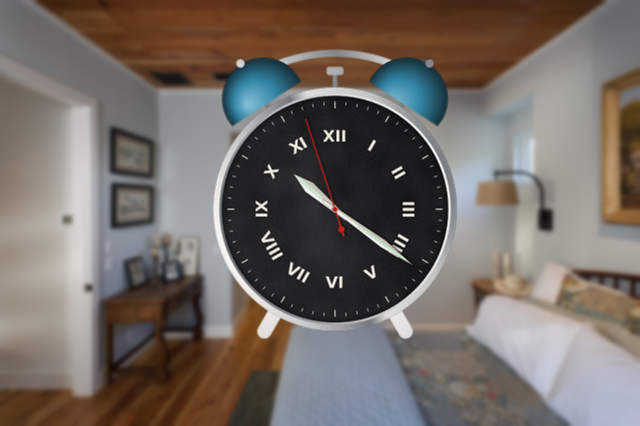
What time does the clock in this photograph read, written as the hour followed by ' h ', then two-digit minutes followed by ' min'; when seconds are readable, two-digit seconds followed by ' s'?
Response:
10 h 20 min 57 s
